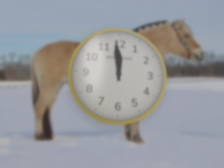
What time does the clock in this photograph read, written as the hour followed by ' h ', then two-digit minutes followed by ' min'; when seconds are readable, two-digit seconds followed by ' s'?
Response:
11 h 59 min
